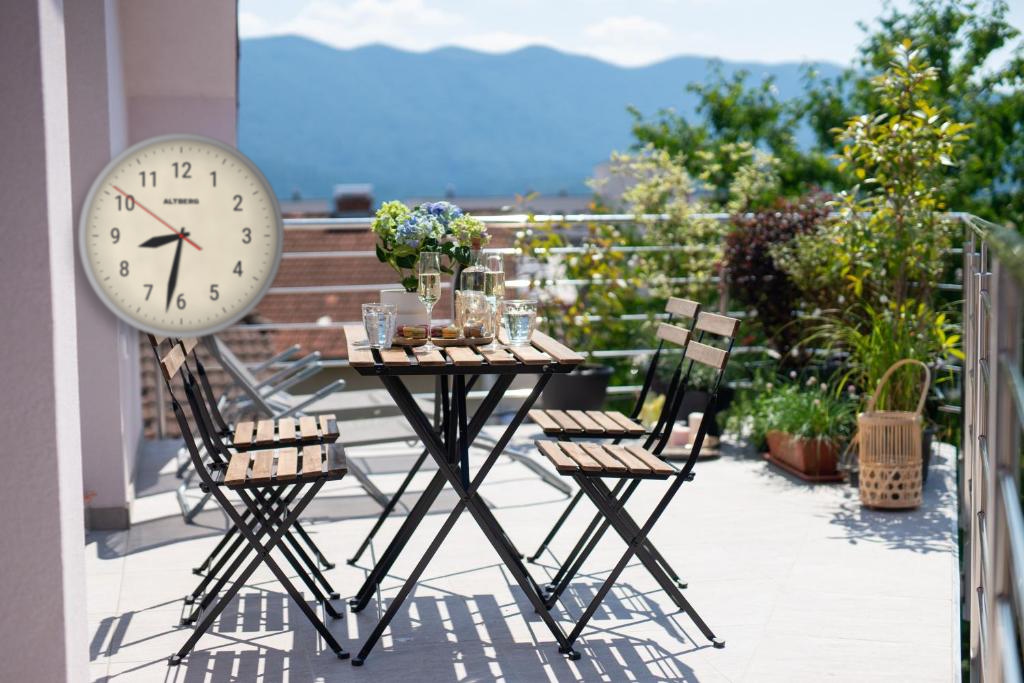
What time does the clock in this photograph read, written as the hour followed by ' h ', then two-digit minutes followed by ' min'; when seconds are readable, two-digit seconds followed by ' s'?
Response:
8 h 31 min 51 s
